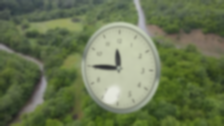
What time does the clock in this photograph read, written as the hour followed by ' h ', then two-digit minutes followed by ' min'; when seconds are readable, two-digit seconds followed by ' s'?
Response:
11 h 45 min
